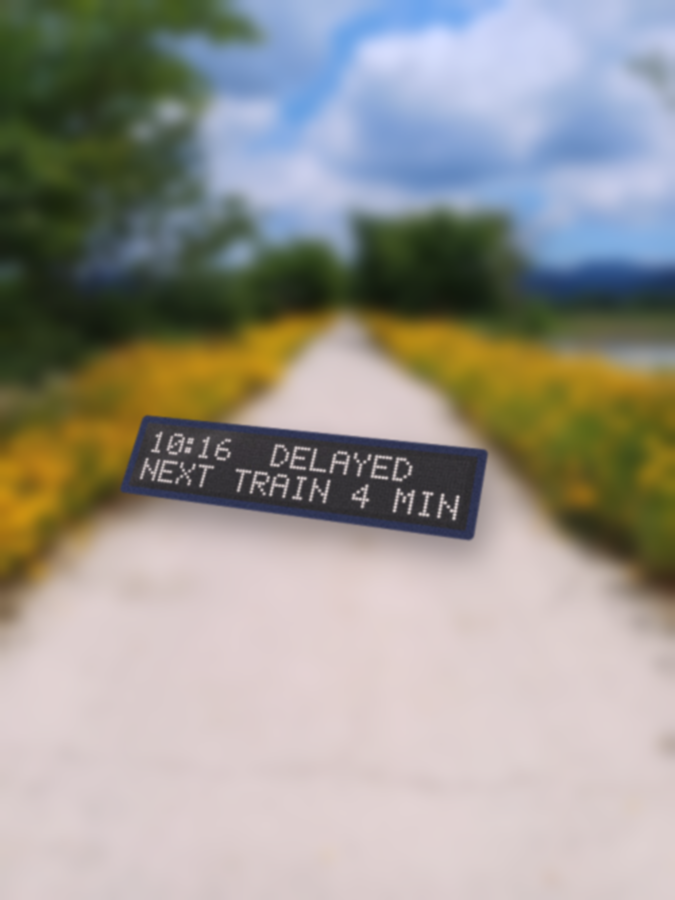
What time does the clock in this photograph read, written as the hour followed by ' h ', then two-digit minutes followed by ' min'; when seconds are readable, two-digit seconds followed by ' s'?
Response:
10 h 16 min
